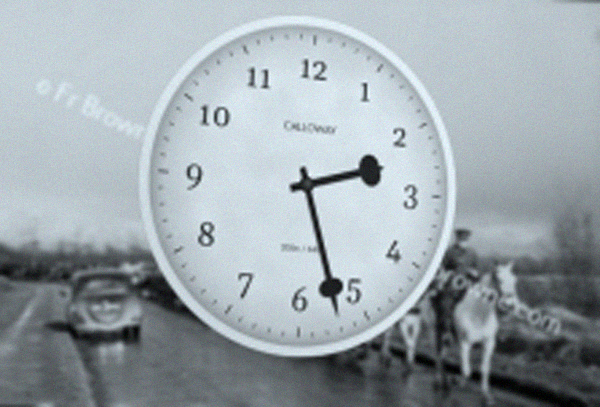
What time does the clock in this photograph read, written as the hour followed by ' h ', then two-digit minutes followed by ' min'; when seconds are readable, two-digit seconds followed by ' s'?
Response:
2 h 27 min
